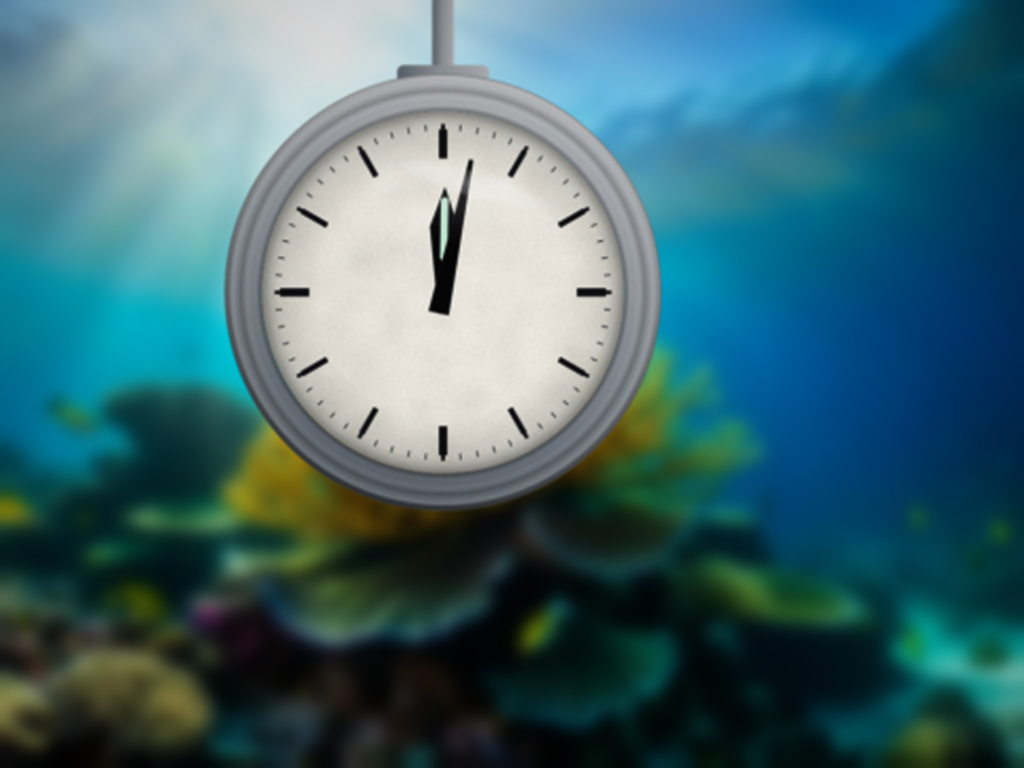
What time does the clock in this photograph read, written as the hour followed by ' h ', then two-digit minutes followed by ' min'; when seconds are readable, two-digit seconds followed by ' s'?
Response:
12 h 02 min
